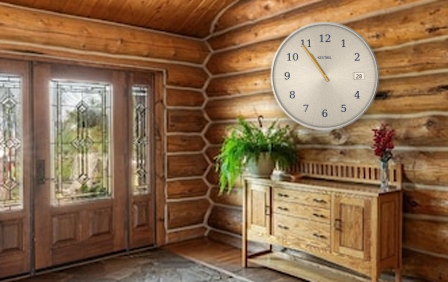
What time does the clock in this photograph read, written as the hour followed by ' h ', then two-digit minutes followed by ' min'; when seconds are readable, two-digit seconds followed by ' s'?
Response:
10 h 54 min
